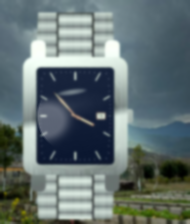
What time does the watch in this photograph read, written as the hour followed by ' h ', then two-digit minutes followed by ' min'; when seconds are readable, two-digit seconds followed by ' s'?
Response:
3 h 53 min
